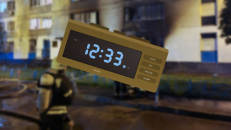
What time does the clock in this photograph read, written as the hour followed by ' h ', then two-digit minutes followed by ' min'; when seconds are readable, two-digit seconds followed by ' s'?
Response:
12 h 33 min
